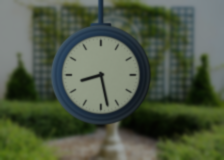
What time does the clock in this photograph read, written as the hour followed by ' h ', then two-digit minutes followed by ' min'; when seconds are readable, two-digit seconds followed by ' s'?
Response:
8 h 28 min
